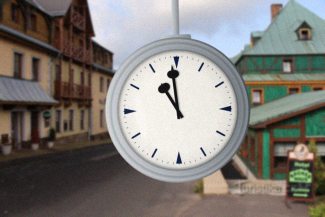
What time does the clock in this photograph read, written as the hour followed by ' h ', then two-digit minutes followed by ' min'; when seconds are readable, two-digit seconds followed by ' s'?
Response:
10 h 59 min
